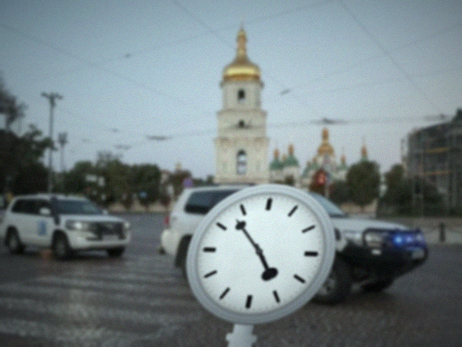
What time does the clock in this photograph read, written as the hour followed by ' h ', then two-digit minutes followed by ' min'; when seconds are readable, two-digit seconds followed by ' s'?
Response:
4 h 53 min
